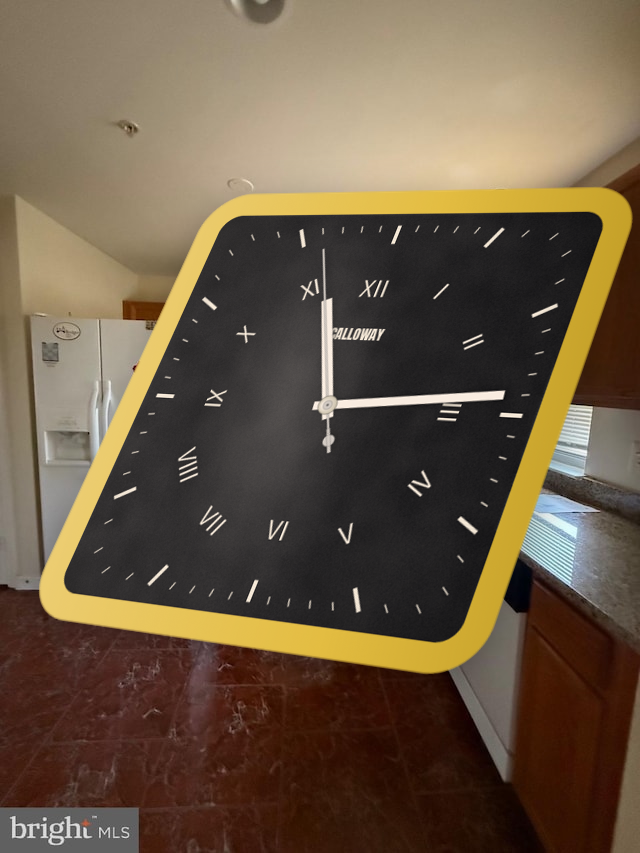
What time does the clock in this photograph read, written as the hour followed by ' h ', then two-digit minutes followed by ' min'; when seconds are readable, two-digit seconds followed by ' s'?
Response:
11 h 13 min 56 s
